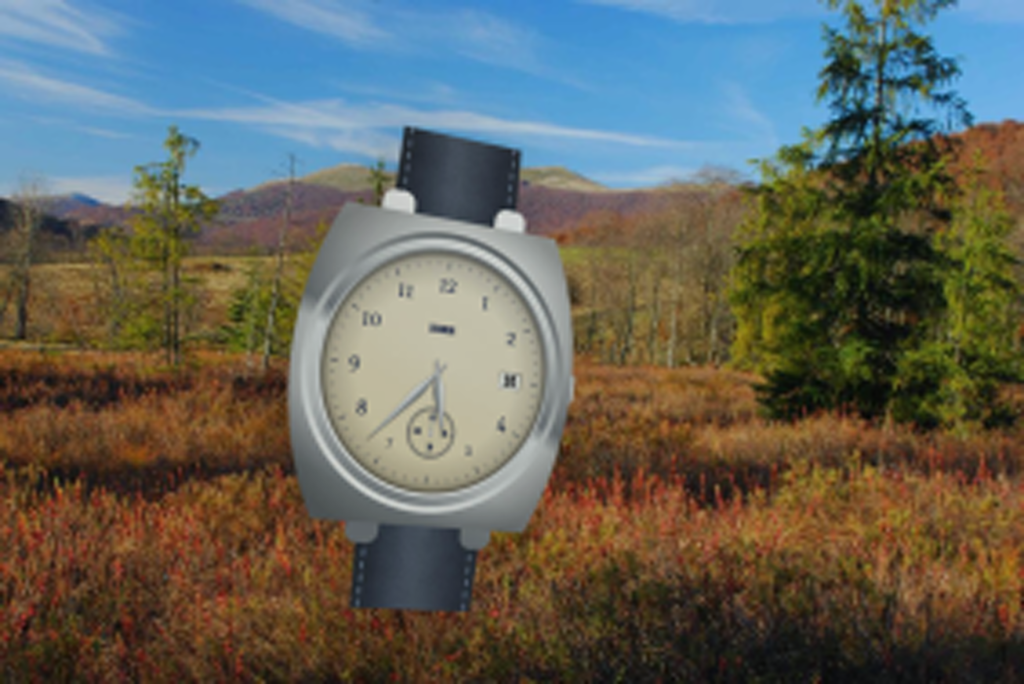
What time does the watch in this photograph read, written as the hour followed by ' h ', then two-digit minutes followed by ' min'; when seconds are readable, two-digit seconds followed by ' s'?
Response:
5 h 37 min
